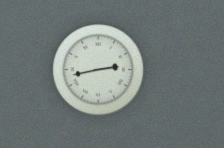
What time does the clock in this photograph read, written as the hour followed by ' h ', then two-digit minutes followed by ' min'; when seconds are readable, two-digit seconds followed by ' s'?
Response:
2 h 43 min
